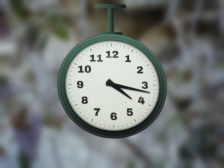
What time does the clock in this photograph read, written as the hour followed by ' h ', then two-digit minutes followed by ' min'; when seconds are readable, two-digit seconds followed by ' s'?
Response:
4 h 17 min
